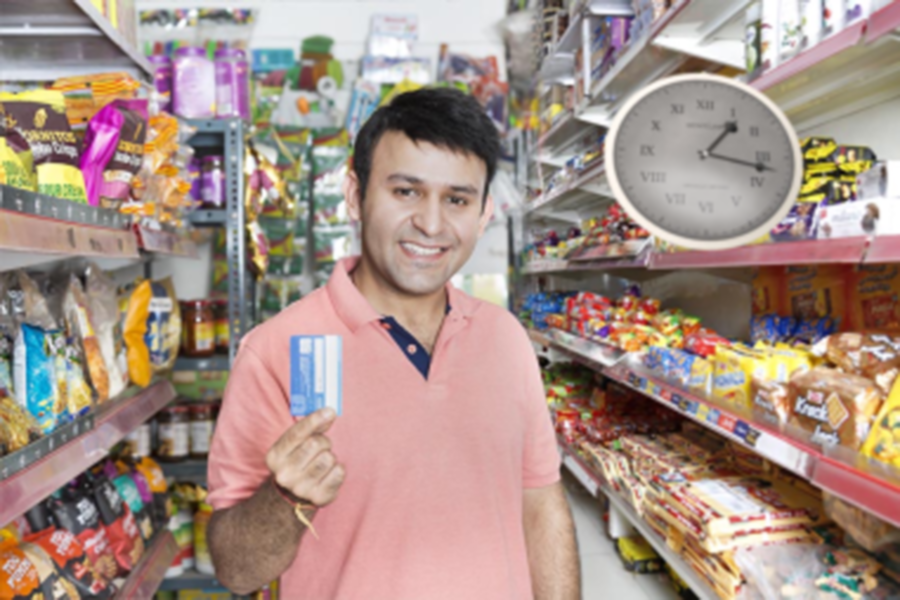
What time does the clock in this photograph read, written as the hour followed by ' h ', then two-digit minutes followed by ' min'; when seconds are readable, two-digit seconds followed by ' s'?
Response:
1 h 17 min
